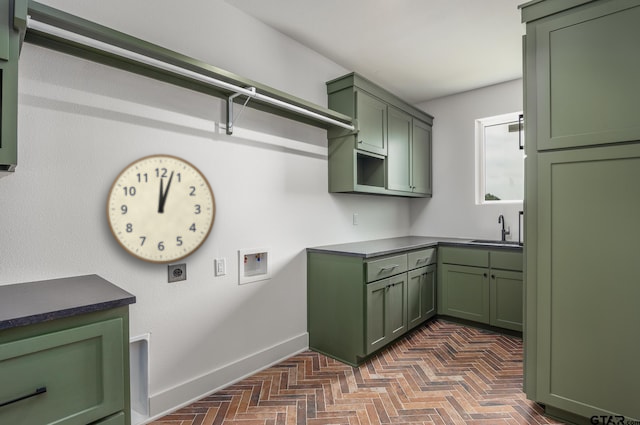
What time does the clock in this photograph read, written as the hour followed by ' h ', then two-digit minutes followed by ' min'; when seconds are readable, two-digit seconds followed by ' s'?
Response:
12 h 03 min
